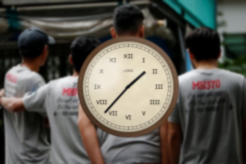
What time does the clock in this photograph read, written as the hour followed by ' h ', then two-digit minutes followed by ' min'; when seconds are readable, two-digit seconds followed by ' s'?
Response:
1 h 37 min
